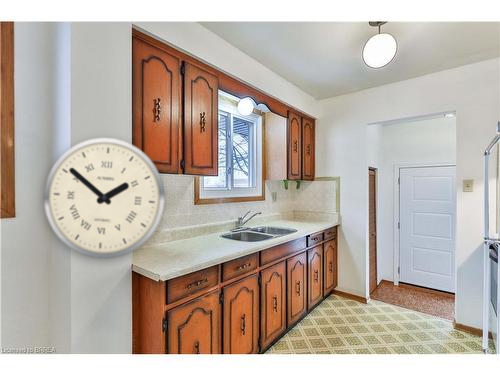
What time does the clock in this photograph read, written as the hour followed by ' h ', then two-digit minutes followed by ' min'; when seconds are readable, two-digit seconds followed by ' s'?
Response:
1 h 51 min
